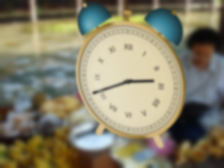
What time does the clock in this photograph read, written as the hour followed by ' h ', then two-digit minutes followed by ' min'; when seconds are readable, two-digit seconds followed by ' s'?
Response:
2 h 41 min
